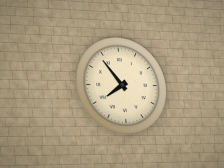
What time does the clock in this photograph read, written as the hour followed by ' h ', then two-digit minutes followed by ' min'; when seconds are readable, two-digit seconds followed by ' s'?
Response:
7 h 54 min
